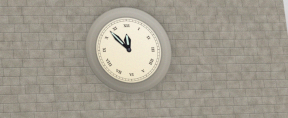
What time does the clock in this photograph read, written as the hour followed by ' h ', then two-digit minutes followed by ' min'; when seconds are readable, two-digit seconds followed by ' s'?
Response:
11 h 53 min
